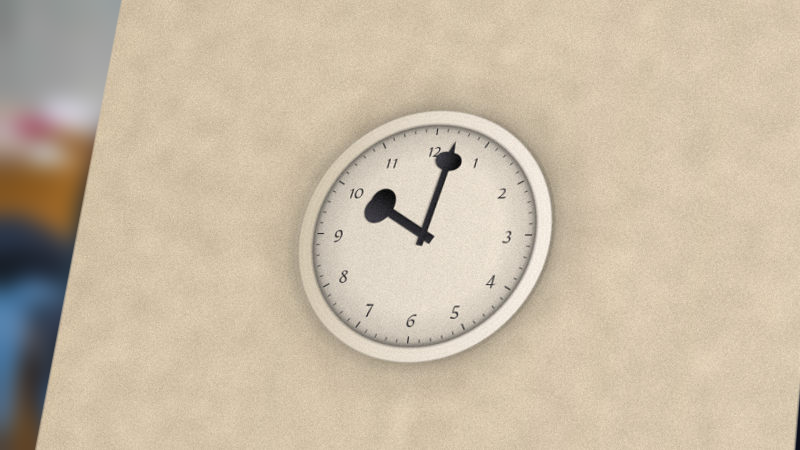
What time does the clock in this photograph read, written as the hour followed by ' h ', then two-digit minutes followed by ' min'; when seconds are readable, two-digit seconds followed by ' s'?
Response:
10 h 02 min
